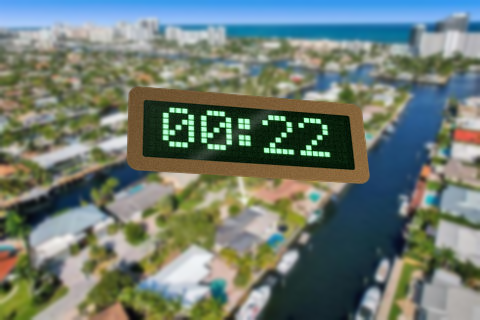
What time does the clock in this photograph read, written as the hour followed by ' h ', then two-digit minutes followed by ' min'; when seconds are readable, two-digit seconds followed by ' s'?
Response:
0 h 22 min
